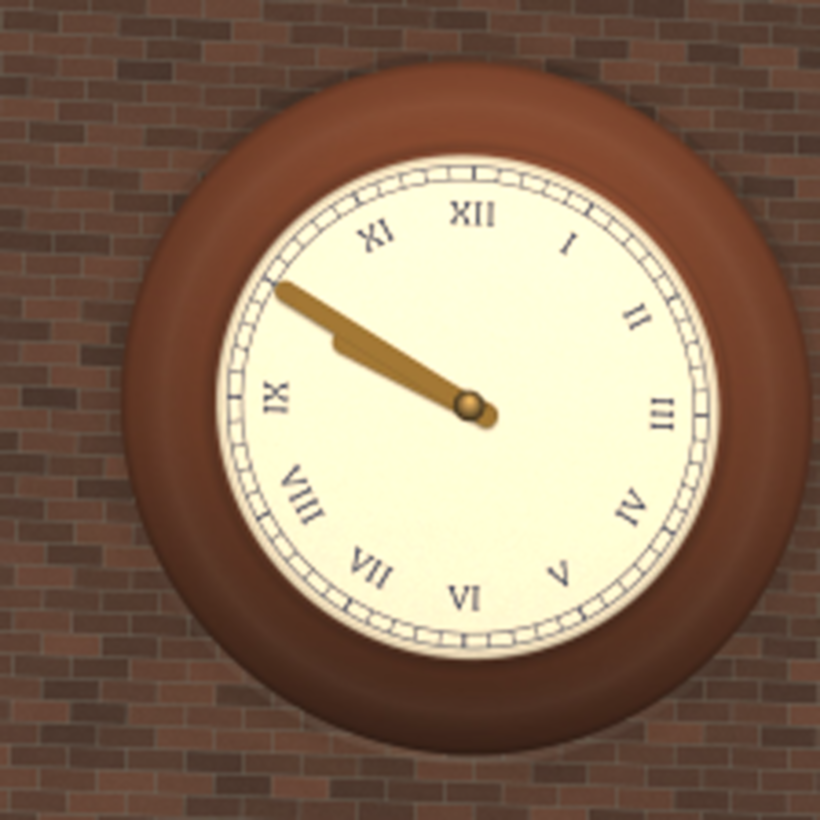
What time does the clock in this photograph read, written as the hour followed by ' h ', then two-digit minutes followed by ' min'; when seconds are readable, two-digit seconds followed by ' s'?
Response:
9 h 50 min
